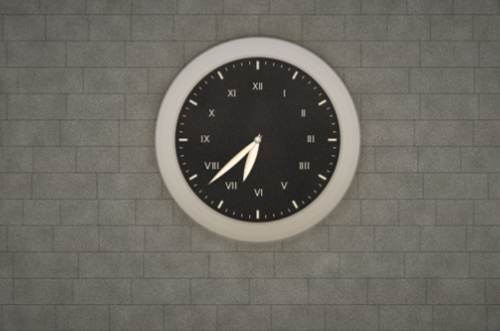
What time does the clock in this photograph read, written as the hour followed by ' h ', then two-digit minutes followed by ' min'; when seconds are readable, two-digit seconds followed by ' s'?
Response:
6 h 38 min
